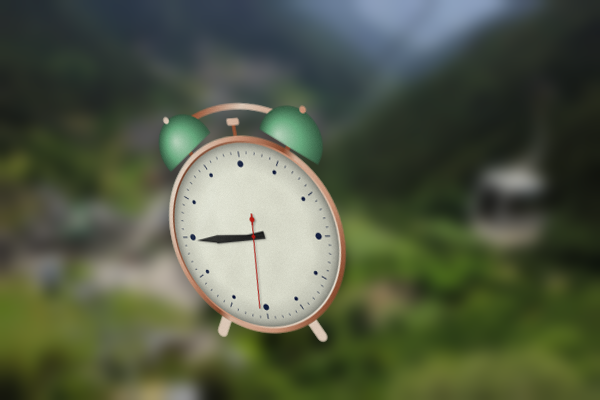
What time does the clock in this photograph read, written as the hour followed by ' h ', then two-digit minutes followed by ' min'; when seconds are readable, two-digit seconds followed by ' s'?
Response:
8 h 44 min 31 s
